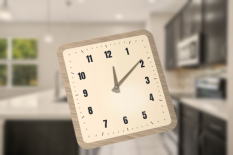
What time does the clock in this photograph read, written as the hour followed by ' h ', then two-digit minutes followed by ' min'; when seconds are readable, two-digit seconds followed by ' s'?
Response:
12 h 09 min
